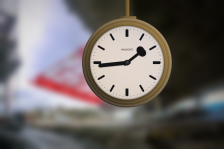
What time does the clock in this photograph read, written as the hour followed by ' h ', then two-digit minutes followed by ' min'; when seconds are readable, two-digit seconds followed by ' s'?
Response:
1 h 44 min
